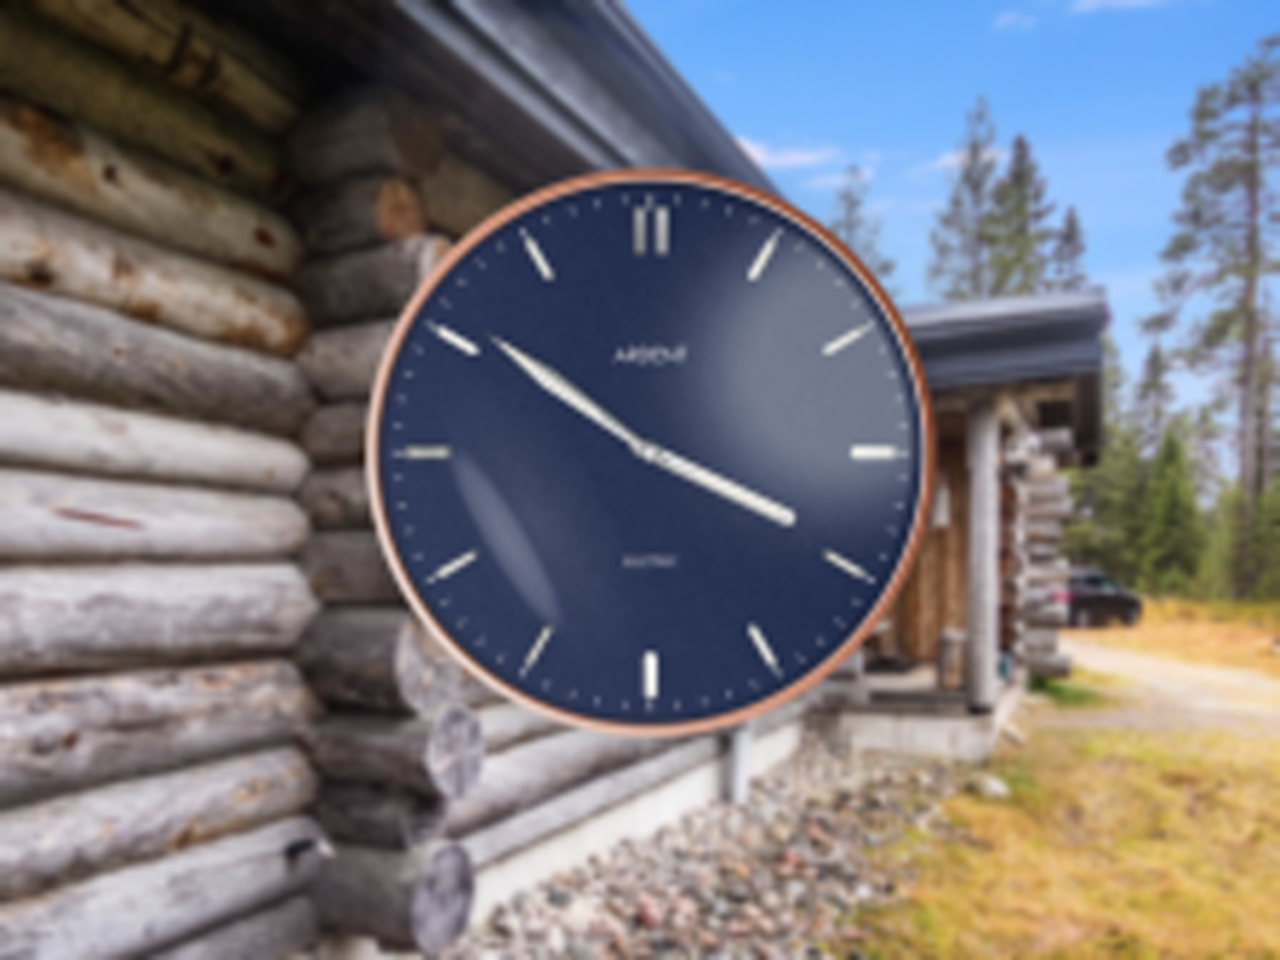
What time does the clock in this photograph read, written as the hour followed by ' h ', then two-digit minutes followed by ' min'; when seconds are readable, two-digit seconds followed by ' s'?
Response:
3 h 51 min
